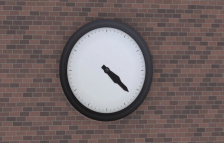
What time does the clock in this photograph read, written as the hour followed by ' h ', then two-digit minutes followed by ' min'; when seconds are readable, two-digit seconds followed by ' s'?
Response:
4 h 22 min
